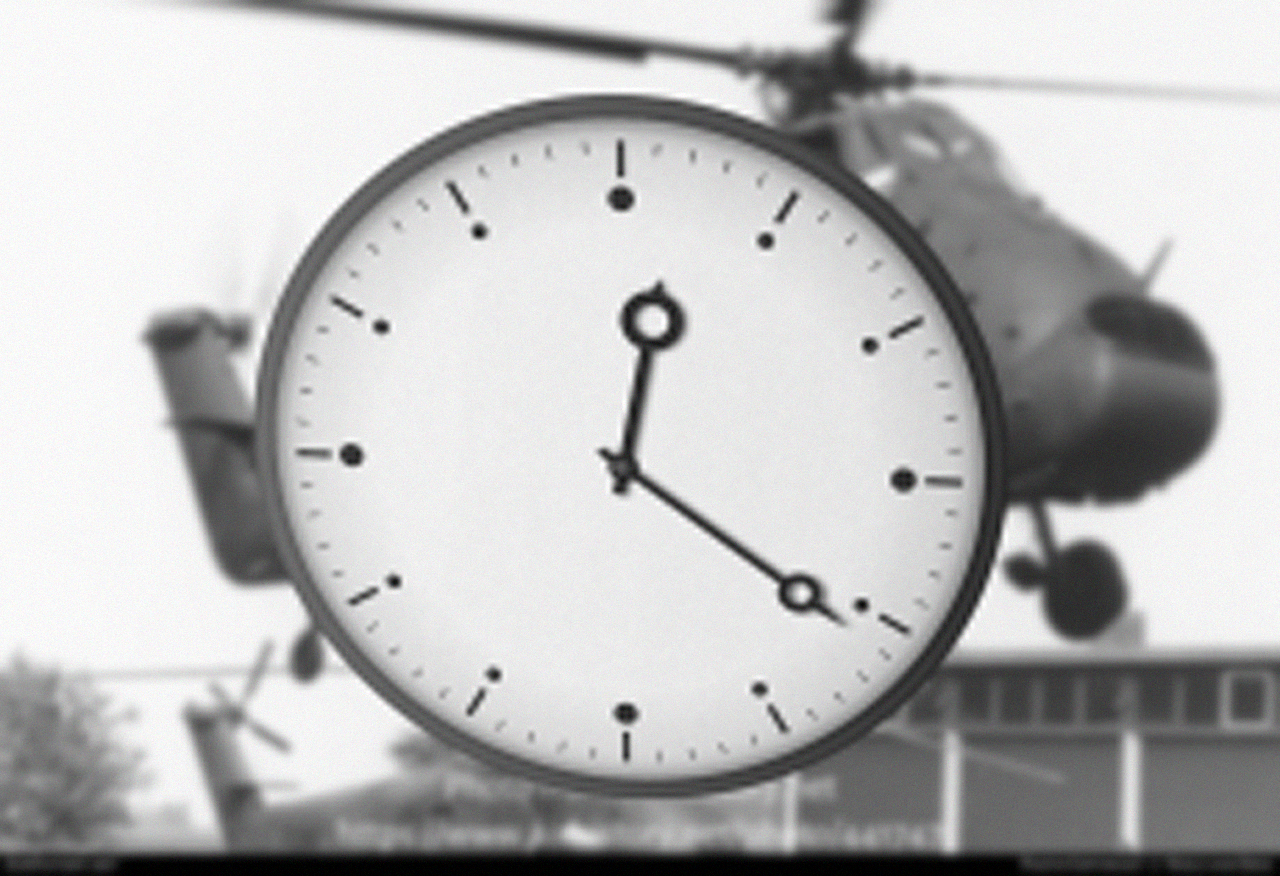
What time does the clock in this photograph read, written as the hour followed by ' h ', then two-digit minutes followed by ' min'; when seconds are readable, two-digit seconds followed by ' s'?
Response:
12 h 21 min
